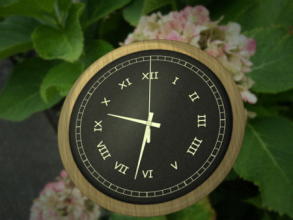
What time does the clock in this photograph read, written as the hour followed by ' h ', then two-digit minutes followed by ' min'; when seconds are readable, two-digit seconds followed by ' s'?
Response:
9 h 32 min 00 s
